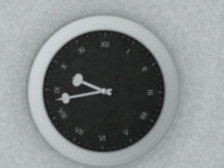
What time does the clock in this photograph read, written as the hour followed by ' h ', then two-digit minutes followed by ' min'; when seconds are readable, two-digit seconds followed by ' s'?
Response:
9 h 43 min
